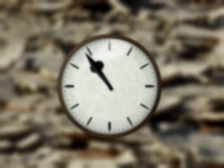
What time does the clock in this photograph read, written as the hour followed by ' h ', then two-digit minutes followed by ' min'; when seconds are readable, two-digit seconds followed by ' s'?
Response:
10 h 54 min
